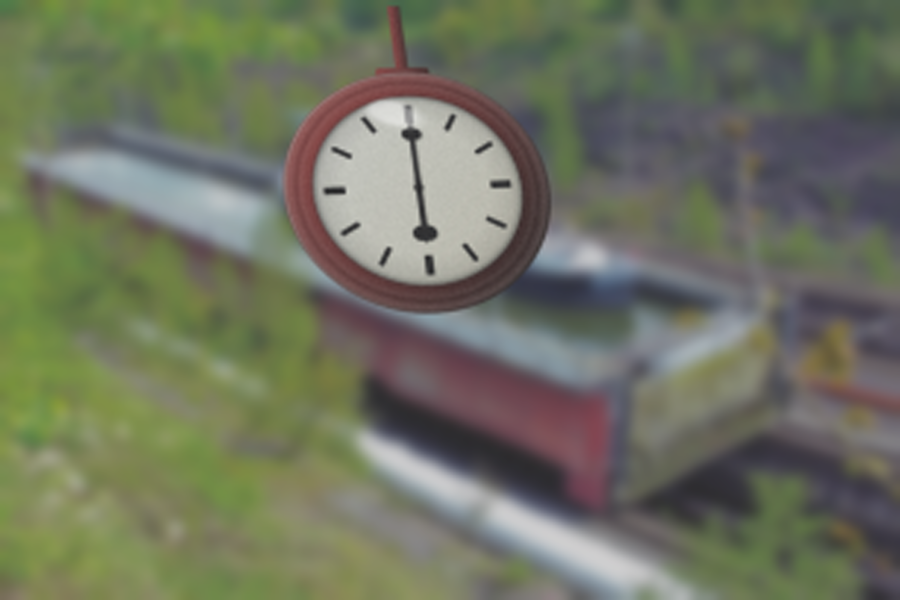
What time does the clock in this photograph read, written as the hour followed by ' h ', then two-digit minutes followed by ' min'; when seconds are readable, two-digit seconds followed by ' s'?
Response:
6 h 00 min
